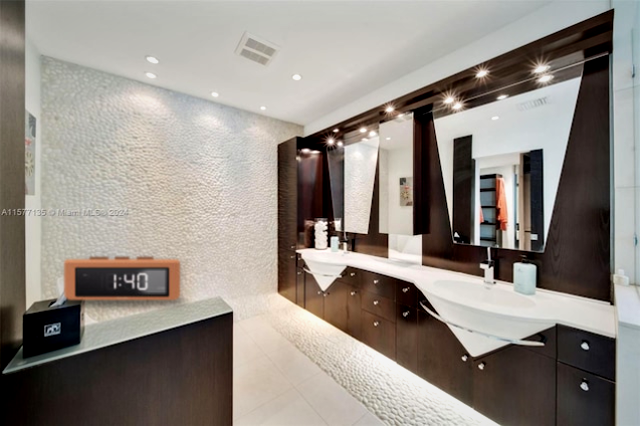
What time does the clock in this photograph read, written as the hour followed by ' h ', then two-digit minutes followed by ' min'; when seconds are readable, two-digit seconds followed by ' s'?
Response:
1 h 40 min
